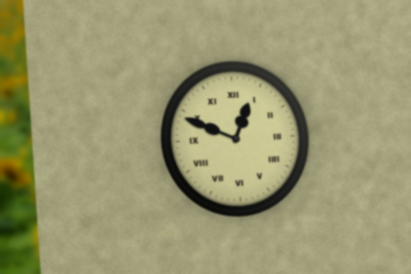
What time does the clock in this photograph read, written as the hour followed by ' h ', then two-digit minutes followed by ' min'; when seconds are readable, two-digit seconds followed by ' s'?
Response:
12 h 49 min
